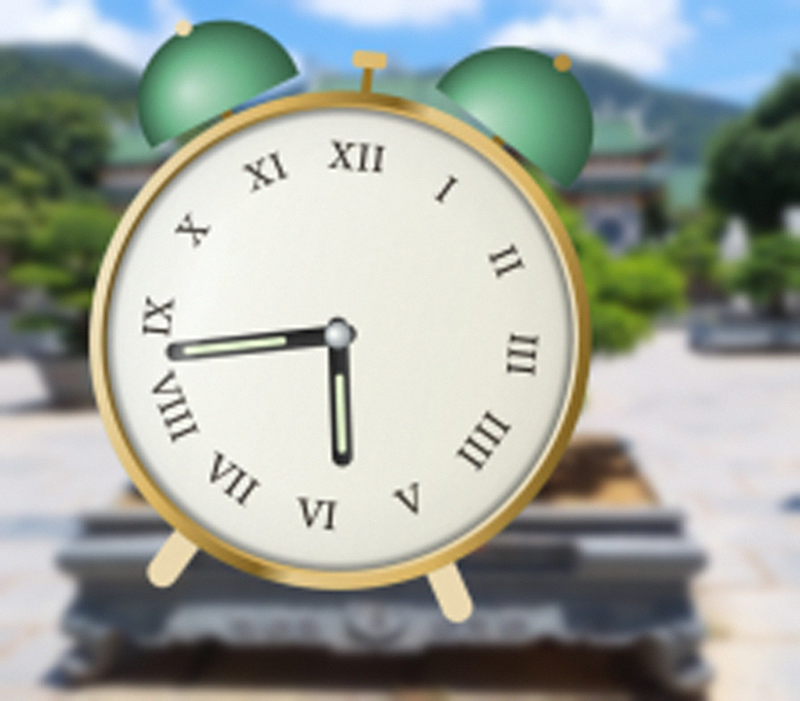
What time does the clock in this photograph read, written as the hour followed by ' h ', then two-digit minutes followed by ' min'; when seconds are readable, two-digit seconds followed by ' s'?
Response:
5 h 43 min
